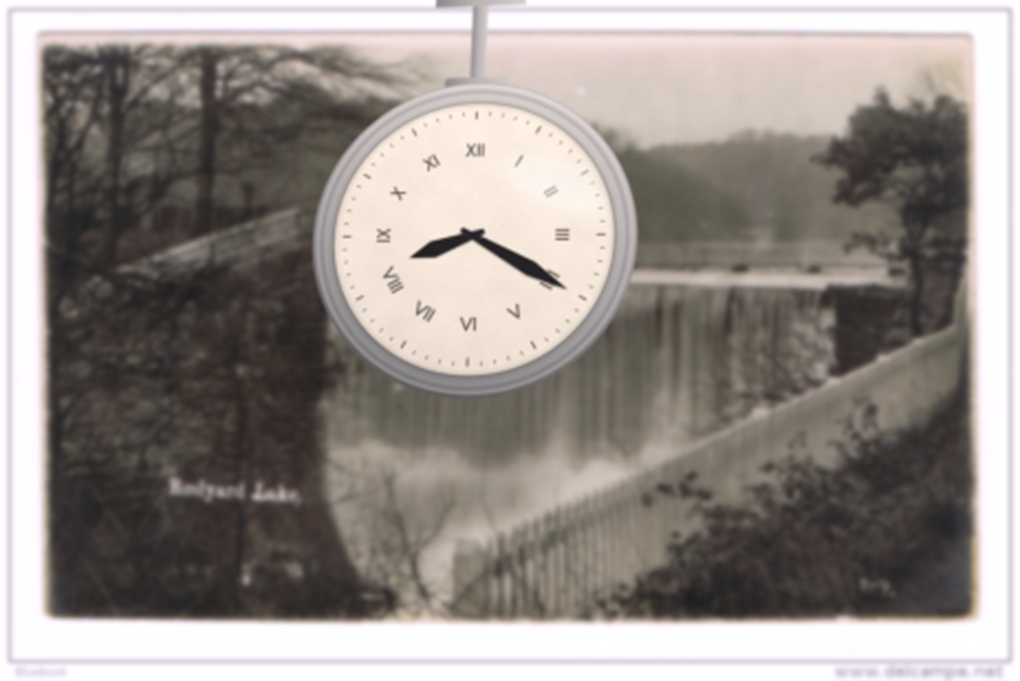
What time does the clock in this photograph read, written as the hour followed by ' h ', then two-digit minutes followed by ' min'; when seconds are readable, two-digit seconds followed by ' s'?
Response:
8 h 20 min
